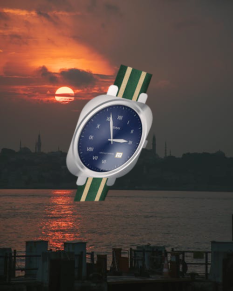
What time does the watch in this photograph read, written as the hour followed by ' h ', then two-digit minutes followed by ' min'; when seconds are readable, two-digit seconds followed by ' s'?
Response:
2 h 56 min
